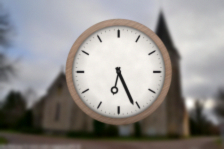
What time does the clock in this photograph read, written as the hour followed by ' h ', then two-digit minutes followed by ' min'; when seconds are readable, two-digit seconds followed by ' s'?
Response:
6 h 26 min
